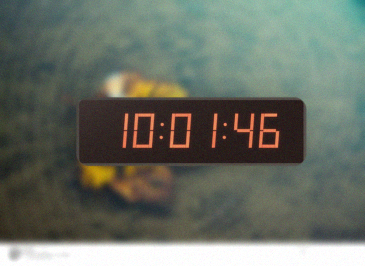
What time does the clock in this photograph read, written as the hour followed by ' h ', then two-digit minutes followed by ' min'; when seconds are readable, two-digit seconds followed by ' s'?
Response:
10 h 01 min 46 s
